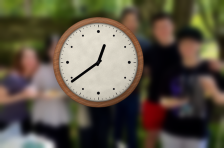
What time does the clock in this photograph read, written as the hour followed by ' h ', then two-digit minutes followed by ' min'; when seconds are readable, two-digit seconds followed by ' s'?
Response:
12 h 39 min
